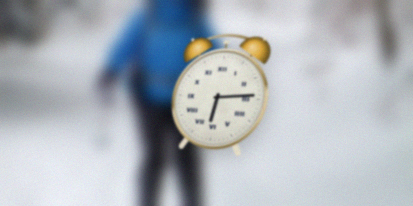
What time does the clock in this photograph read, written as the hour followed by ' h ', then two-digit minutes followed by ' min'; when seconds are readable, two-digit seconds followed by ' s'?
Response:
6 h 14 min
